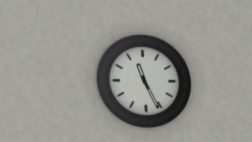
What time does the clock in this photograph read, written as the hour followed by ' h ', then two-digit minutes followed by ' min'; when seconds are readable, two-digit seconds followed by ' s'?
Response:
11 h 26 min
